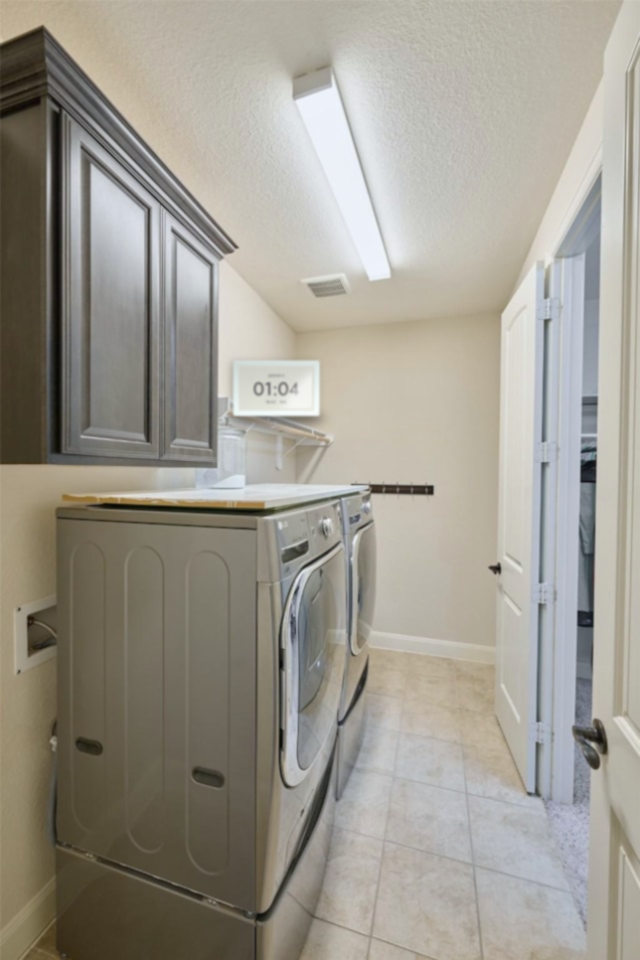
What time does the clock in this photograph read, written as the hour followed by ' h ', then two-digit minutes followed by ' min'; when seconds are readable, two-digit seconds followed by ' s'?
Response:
1 h 04 min
